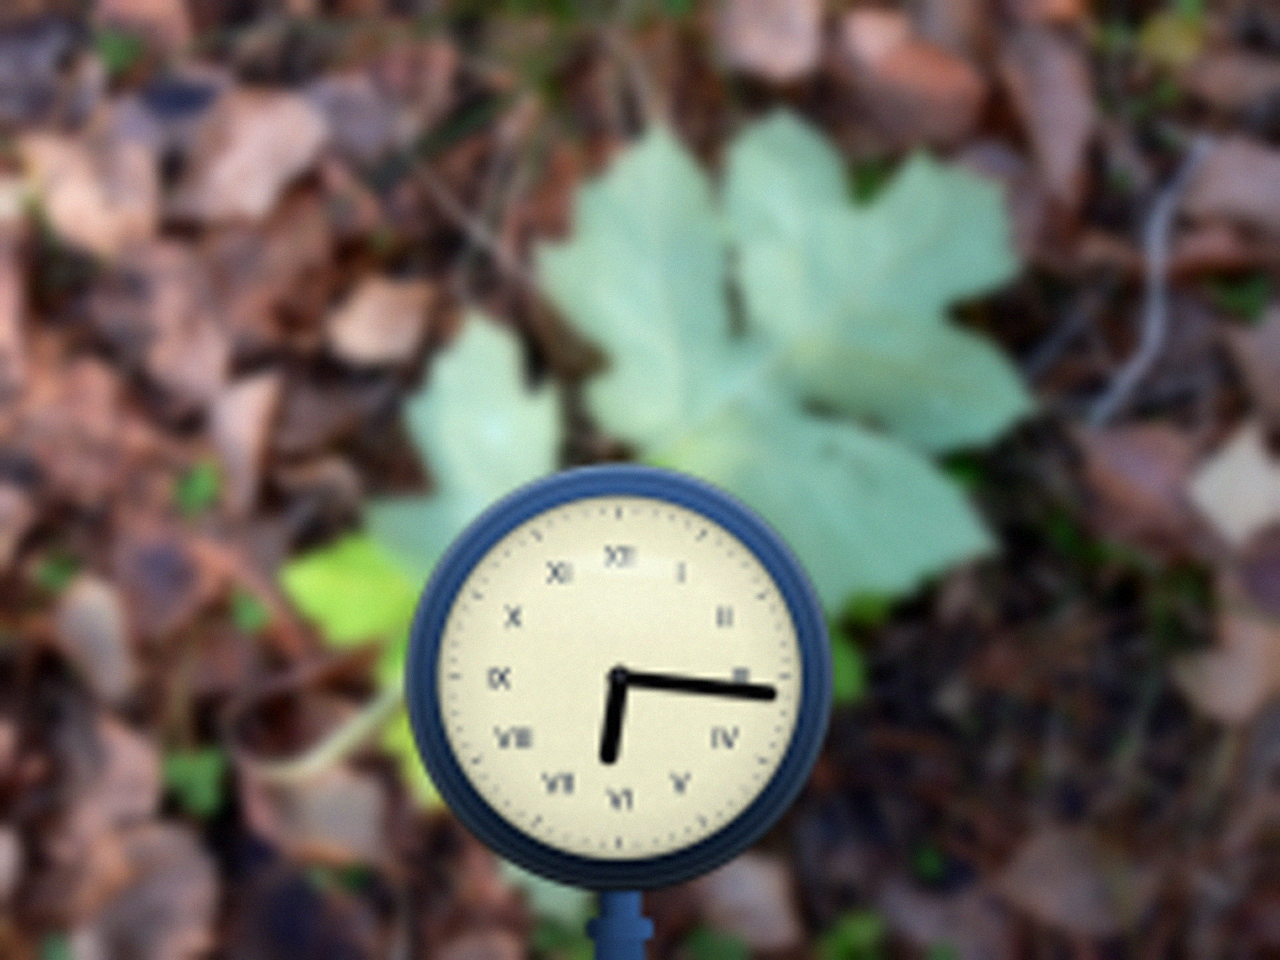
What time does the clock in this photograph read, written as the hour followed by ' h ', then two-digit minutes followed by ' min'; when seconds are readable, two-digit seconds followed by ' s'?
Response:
6 h 16 min
